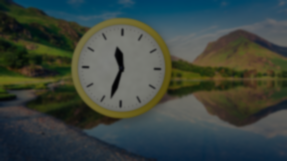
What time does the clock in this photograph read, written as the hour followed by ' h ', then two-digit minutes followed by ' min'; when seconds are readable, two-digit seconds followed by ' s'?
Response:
11 h 33 min
